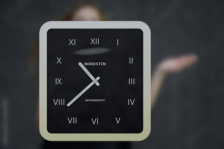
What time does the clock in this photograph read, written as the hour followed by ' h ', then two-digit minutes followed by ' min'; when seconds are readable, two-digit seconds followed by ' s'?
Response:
10 h 38 min
